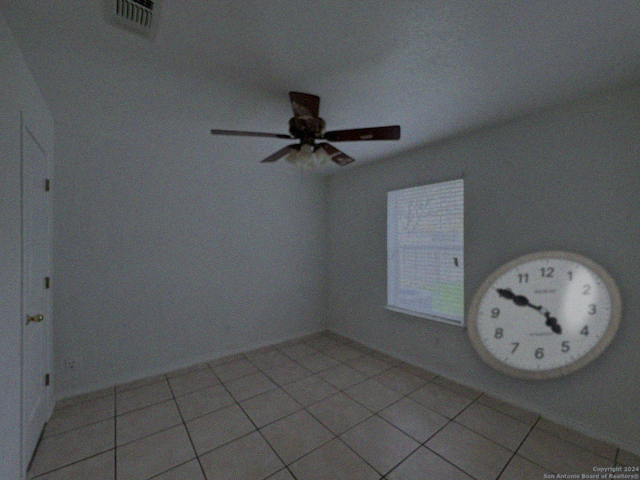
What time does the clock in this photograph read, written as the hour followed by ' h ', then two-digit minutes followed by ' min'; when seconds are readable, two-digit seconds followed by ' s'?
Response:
4 h 50 min
